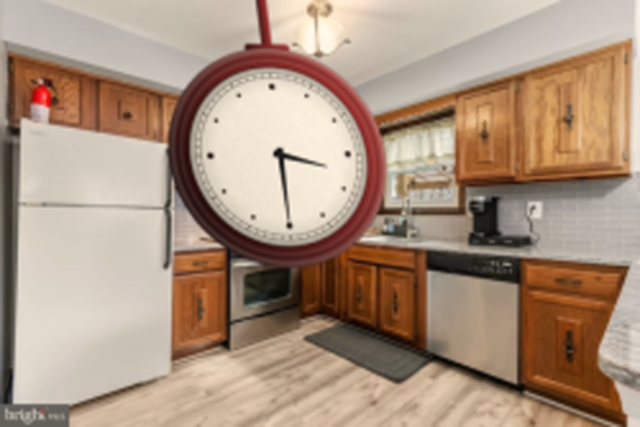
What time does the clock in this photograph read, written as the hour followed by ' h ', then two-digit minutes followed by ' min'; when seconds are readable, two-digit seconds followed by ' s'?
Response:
3 h 30 min
